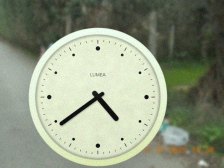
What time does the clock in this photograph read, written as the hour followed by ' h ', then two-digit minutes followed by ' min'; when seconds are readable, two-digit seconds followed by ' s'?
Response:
4 h 39 min
